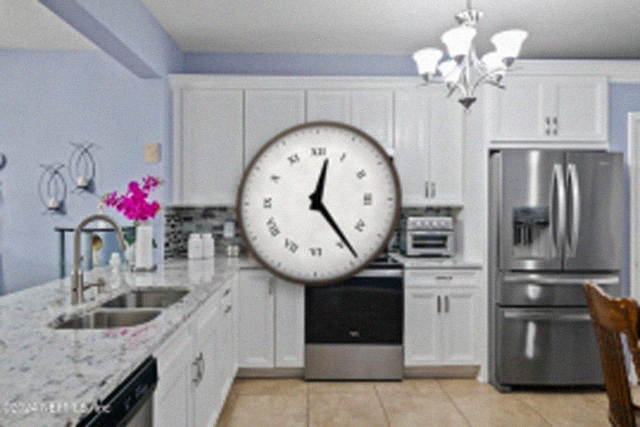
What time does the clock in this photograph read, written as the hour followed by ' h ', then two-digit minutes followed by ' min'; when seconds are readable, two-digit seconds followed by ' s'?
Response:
12 h 24 min
